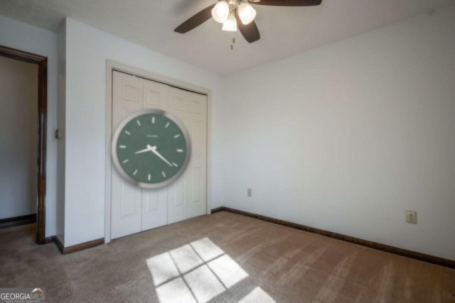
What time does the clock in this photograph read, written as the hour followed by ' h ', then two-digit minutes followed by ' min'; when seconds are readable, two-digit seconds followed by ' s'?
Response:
8 h 21 min
